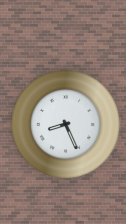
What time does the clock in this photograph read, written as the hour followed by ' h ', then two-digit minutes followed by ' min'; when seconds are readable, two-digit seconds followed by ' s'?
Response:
8 h 26 min
